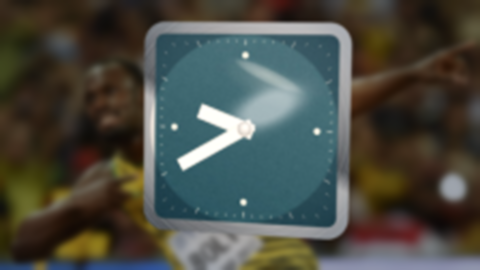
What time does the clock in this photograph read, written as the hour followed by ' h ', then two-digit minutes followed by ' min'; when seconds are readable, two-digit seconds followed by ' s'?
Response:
9 h 40 min
